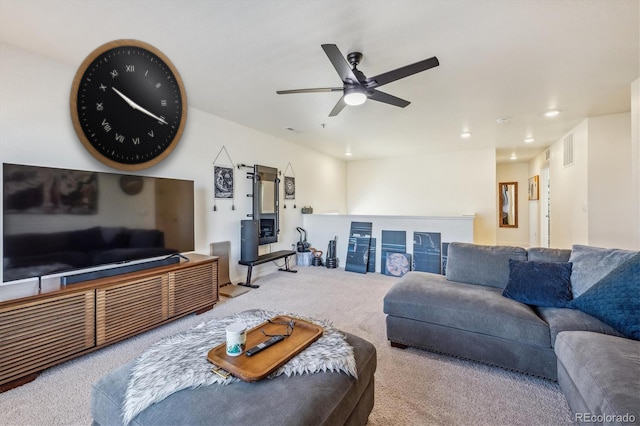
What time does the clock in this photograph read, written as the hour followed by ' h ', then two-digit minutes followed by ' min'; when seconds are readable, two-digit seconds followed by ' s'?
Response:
10 h 20 min
